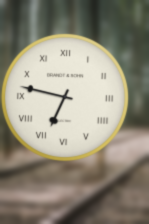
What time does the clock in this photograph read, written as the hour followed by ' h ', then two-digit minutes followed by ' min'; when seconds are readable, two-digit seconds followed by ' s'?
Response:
6 h 47 min
